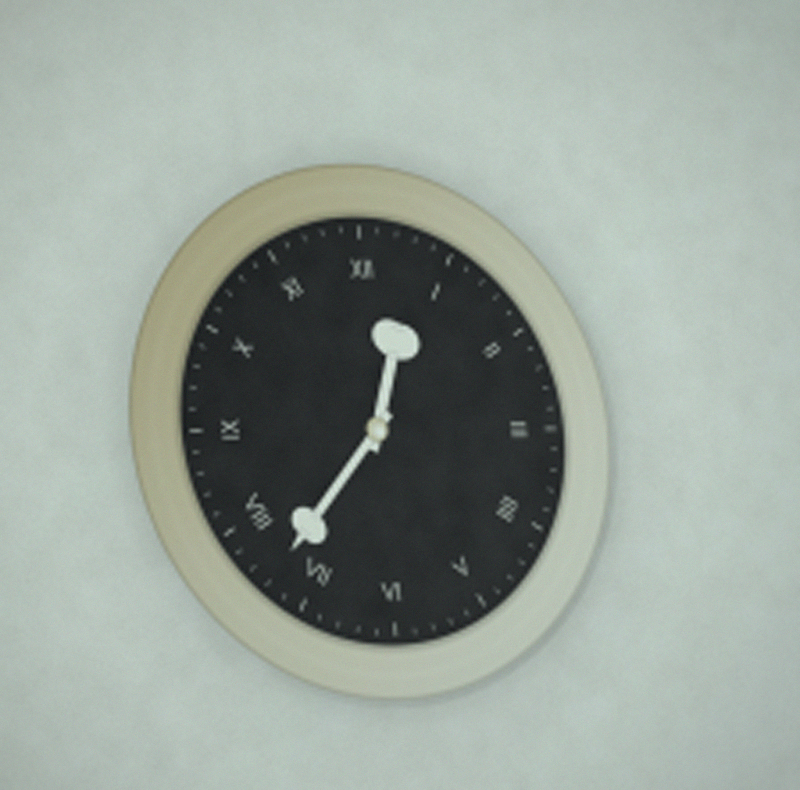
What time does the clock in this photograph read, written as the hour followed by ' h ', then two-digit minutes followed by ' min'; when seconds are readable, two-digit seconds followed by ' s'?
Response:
12 h 37 min
